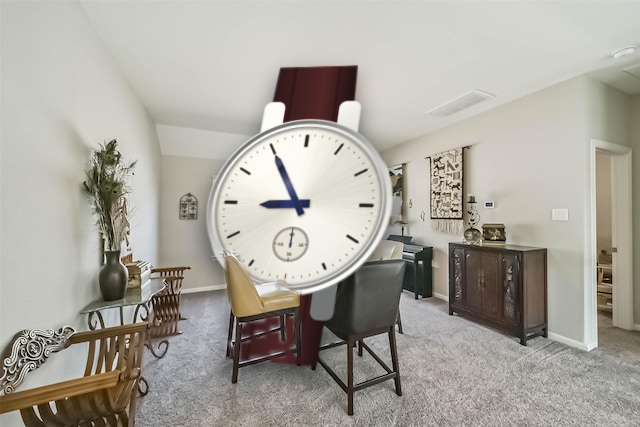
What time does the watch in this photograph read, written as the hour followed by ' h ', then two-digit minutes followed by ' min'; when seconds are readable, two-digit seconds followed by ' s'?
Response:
8 h 55 min
